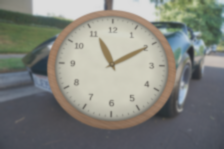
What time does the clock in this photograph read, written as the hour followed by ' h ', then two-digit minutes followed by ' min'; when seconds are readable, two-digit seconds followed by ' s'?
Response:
11 h 10 min
